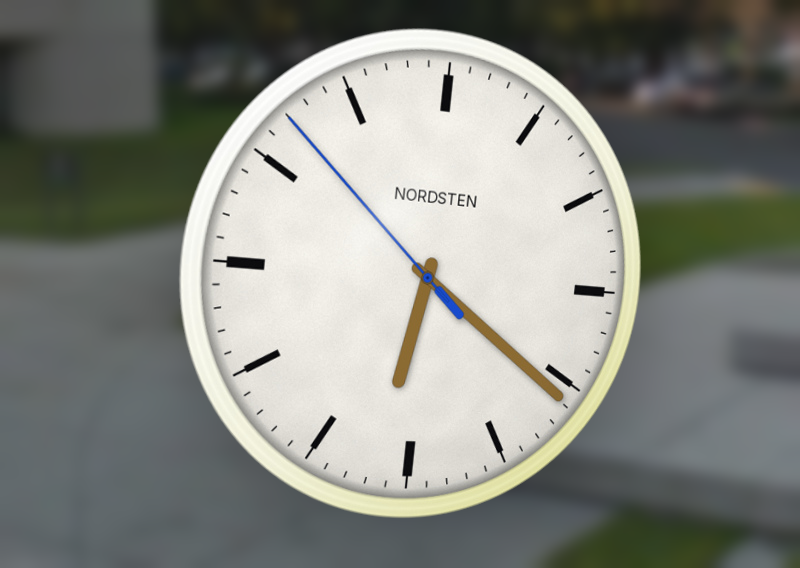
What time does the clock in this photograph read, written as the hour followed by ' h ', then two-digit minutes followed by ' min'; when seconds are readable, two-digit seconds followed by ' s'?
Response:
6 h 20 min 52 s
